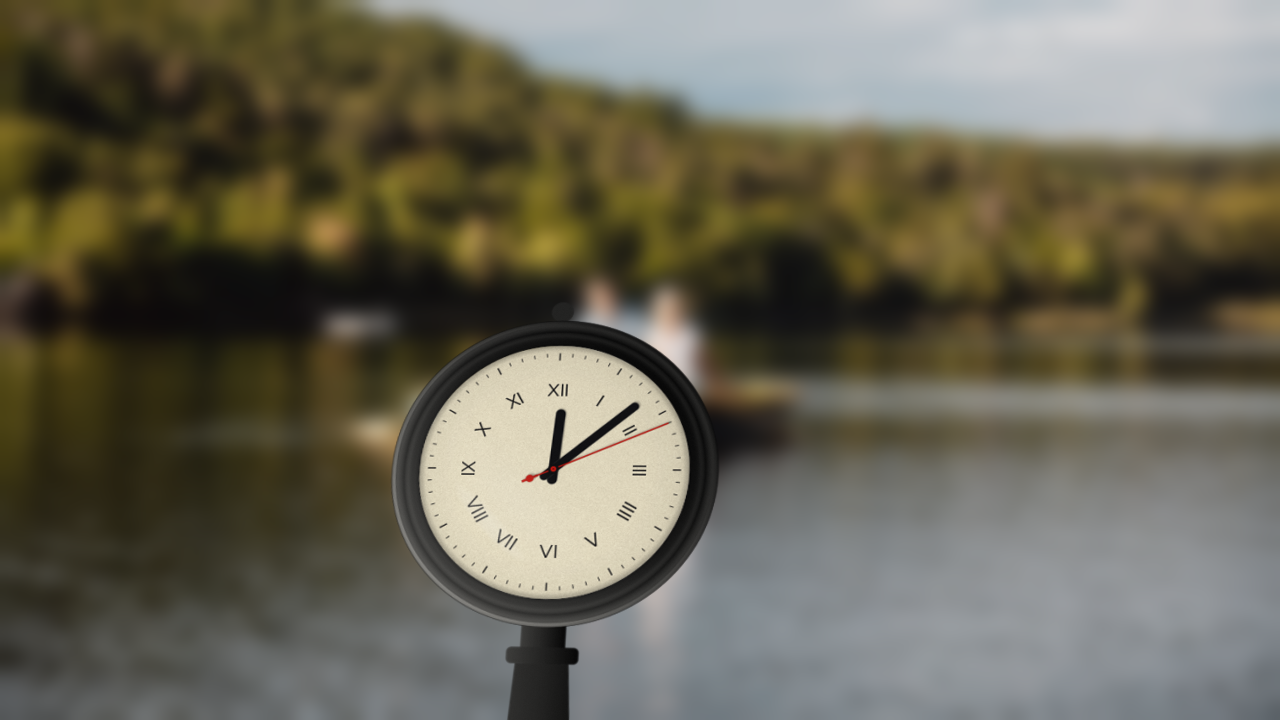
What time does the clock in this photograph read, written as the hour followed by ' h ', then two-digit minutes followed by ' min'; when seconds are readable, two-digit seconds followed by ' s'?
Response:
12 h 08 min 11 s
